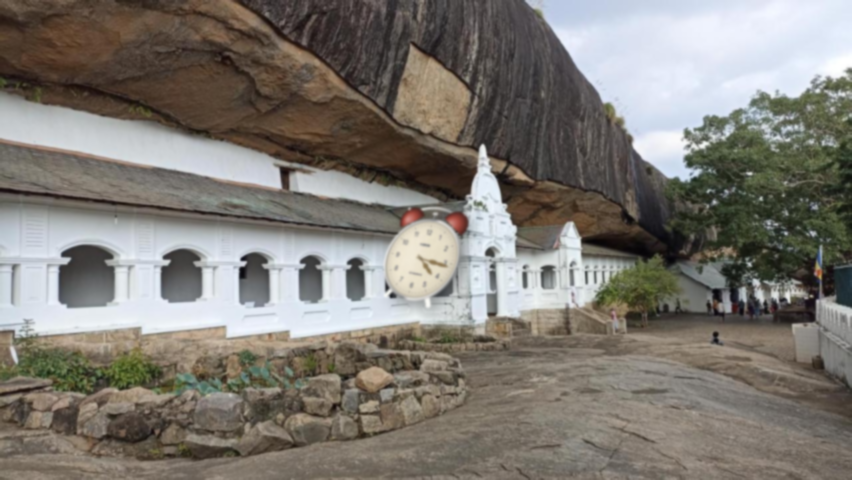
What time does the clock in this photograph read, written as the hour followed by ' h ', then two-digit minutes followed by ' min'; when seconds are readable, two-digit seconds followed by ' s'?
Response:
4 h 16 min
